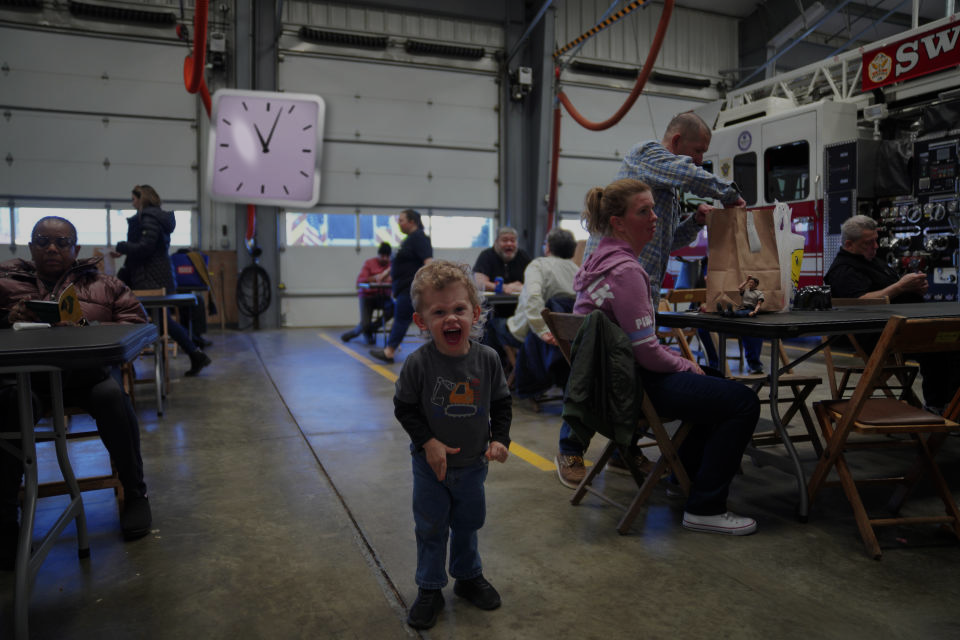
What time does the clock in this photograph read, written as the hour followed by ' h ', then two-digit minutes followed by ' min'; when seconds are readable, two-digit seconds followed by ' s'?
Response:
11 h 03 min
